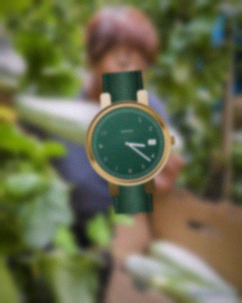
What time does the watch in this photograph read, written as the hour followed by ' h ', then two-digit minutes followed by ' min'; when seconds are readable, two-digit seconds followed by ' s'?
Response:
3 h 22 min
